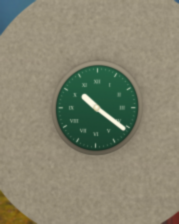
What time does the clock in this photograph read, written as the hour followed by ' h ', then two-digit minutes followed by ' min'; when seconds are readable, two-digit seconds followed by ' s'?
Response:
10 h 21 min
